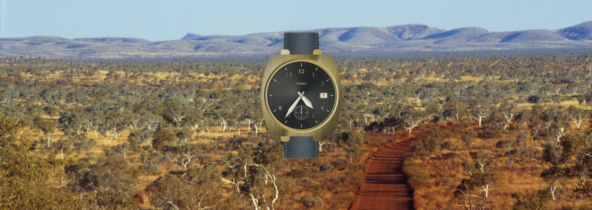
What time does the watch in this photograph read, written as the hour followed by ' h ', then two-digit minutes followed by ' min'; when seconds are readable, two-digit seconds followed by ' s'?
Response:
4 h 36 min
